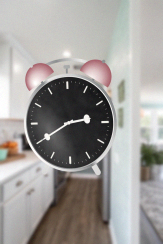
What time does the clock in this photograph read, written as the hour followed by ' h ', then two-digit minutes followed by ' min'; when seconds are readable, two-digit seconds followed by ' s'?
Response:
2 h 40 min
